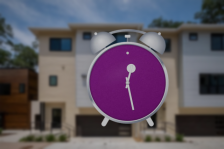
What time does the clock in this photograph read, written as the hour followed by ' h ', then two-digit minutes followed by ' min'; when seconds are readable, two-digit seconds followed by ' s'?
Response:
12 h 28 min
